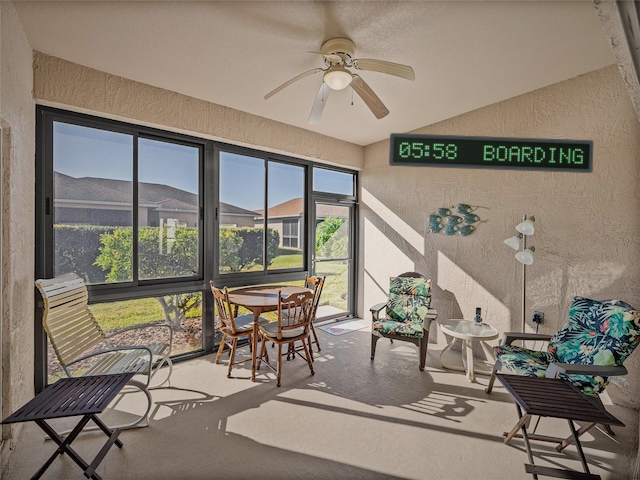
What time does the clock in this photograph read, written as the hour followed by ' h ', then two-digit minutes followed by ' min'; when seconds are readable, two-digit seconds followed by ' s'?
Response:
5 h 58 min
